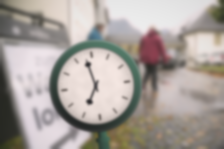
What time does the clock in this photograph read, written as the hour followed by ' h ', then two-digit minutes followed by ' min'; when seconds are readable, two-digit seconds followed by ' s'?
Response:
6 h 58 min
